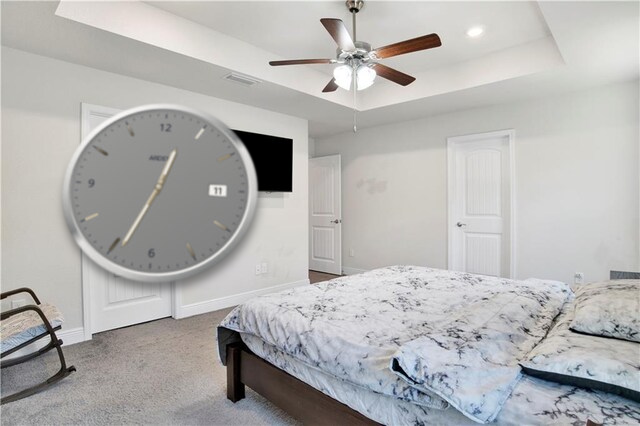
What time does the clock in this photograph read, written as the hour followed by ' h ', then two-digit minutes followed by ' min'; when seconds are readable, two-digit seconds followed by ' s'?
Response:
12 h 34 min
